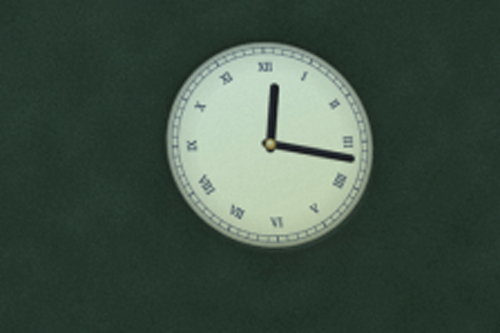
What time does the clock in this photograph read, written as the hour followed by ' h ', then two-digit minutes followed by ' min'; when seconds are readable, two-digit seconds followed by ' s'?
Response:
12 h 17 min
